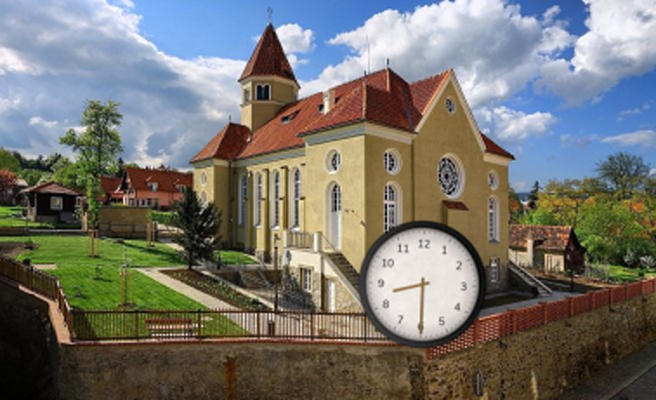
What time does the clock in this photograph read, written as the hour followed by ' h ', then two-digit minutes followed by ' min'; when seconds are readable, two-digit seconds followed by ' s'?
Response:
8 h 30 min
